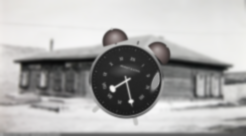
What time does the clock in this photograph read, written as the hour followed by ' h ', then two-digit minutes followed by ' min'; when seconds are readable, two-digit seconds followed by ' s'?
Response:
7 h 25 min
